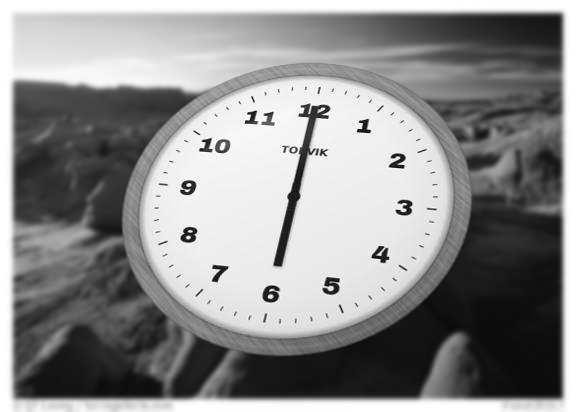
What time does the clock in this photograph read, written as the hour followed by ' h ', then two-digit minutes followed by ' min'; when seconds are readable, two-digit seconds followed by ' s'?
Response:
6 h 00 min
